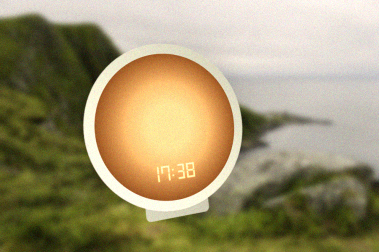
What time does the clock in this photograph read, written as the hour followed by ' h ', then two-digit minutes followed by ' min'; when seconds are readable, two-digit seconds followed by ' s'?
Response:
17 h 38 min
